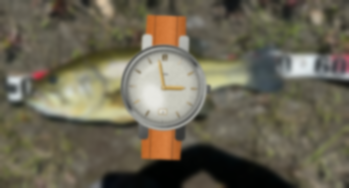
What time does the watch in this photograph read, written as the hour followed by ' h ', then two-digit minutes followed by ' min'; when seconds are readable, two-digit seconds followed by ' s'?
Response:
2 h 58 min
